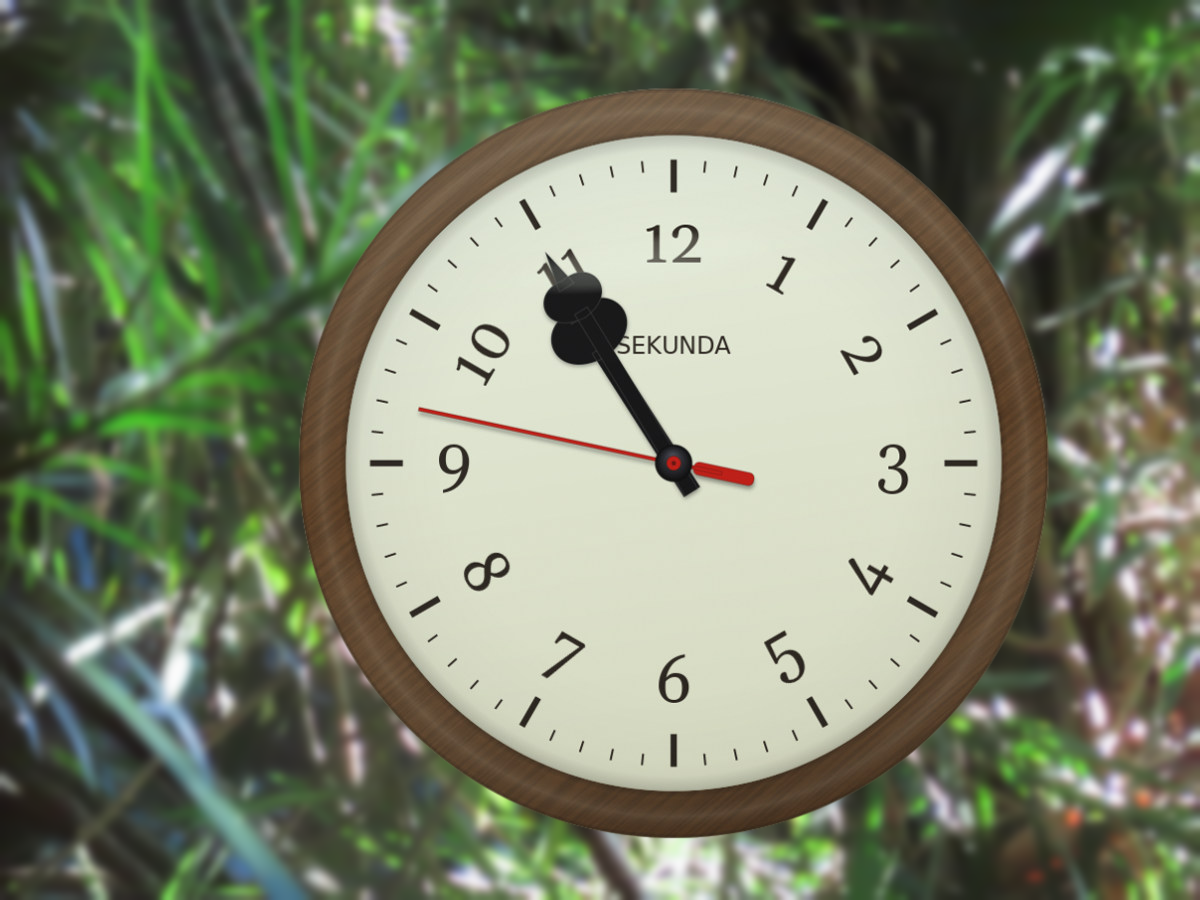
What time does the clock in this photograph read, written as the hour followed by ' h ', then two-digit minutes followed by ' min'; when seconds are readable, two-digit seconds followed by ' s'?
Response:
10 h 54 min 47 s
